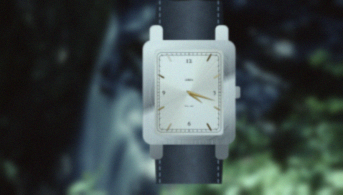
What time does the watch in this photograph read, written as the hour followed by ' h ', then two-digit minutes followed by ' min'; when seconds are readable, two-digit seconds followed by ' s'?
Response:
4 h 18 min
